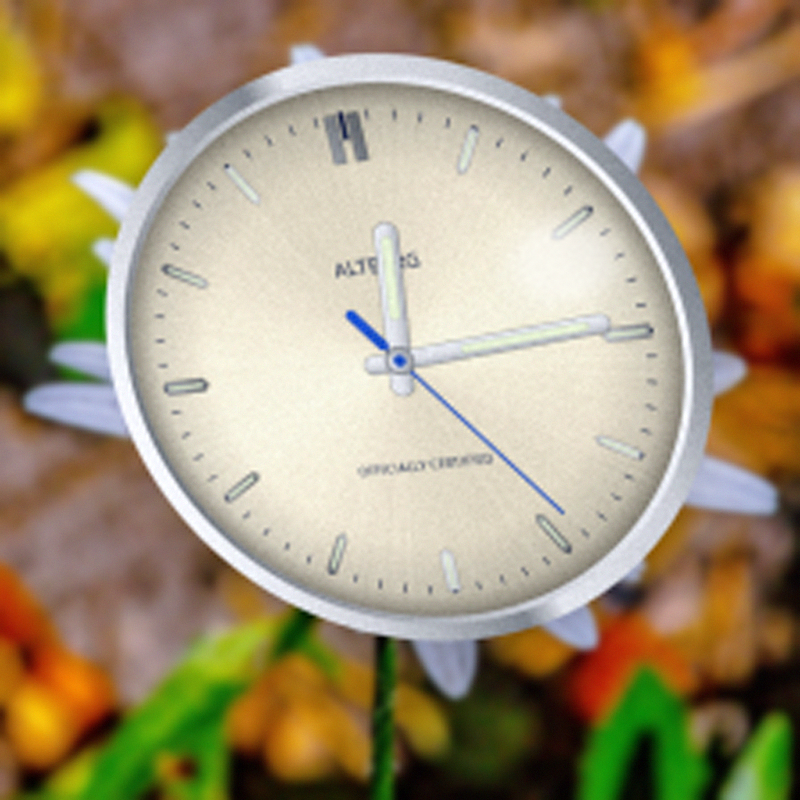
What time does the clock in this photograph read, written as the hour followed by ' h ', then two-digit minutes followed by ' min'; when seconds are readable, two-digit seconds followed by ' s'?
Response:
12 h 14 min 24 s
